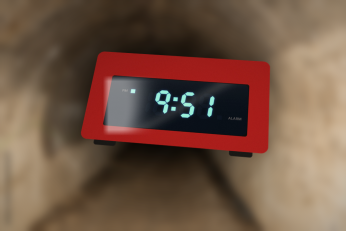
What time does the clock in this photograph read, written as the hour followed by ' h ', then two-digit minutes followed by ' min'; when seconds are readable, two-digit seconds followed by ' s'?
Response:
9 h 51 min
